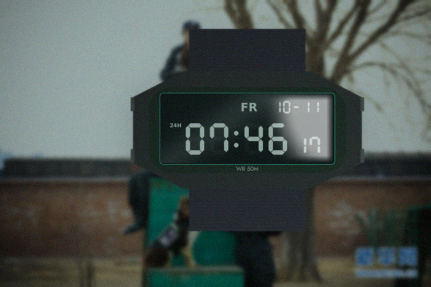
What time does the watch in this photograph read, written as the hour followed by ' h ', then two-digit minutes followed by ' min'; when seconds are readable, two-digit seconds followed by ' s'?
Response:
7 h 46 min 17 s
